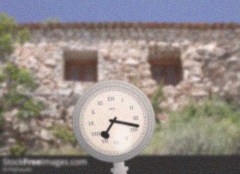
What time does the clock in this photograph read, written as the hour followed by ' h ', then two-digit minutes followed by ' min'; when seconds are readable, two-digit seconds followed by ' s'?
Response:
7 h 18 min
